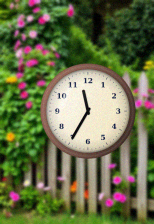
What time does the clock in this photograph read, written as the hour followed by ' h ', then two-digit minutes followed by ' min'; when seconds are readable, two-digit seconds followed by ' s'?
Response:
11 h 35 min
